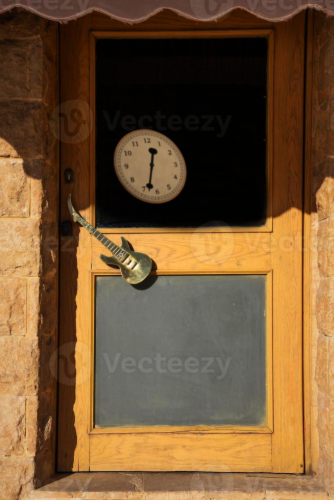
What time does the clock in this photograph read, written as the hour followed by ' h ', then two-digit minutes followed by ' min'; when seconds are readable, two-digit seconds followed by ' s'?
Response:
12 h 33 min
